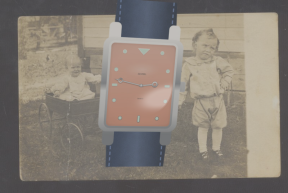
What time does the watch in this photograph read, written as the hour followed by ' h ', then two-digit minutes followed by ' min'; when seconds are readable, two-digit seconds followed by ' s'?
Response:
2 h 47 min
